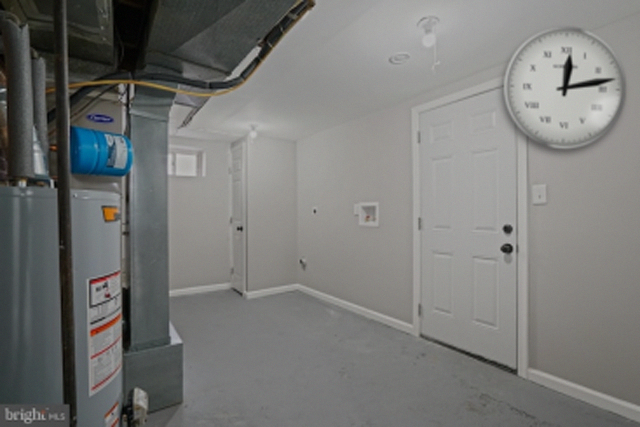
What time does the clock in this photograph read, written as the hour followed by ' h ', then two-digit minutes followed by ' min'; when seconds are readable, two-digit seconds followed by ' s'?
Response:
12 h 13 min
